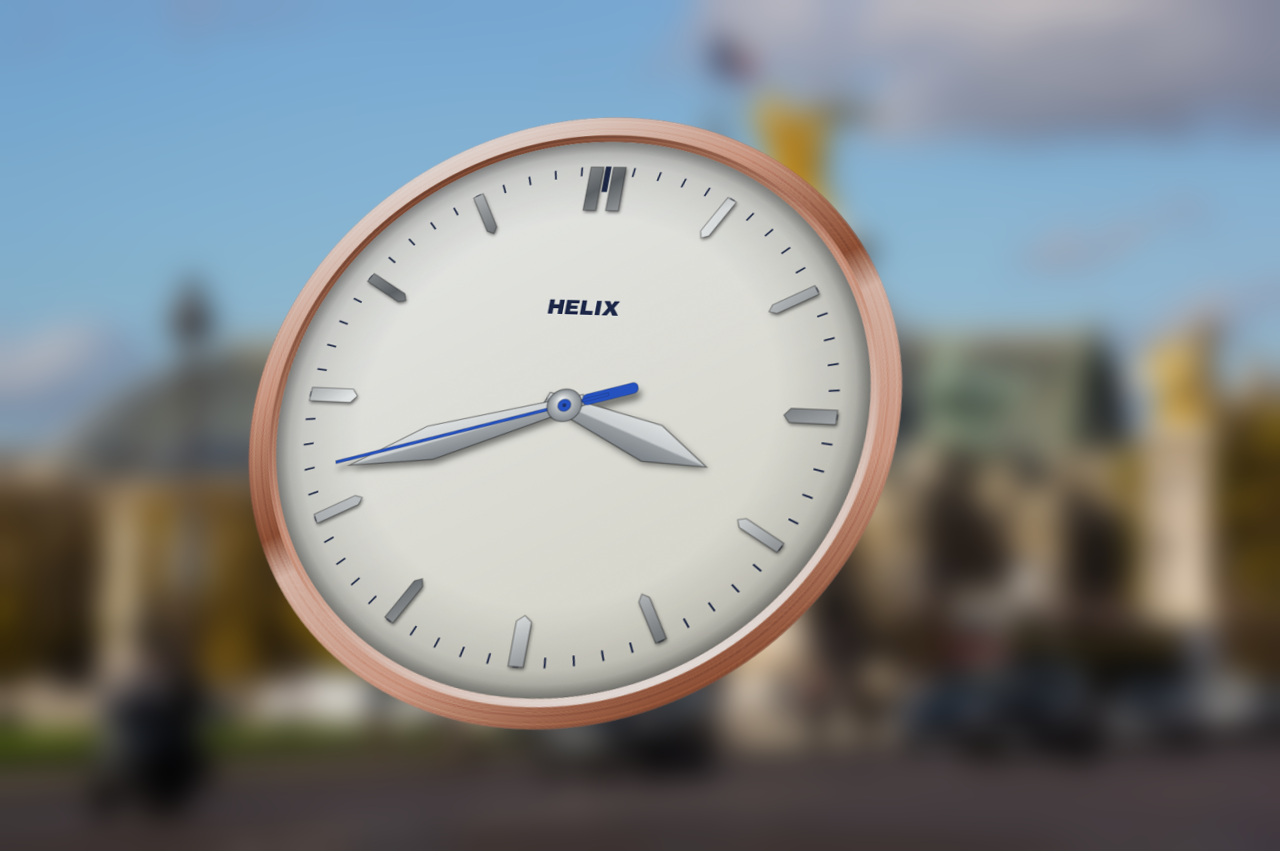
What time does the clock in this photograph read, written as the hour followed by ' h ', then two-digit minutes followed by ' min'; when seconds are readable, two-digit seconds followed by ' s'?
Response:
3 h 41 min 42 s
